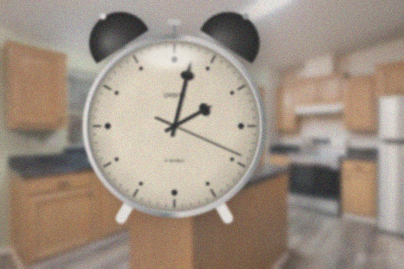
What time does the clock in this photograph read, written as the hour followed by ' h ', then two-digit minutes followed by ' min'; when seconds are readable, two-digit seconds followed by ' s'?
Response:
2 h 02 min 19 s
